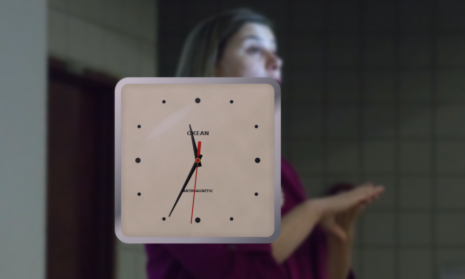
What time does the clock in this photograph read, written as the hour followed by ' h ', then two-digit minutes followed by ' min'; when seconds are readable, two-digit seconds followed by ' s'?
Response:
11 h 34 min 31 s
